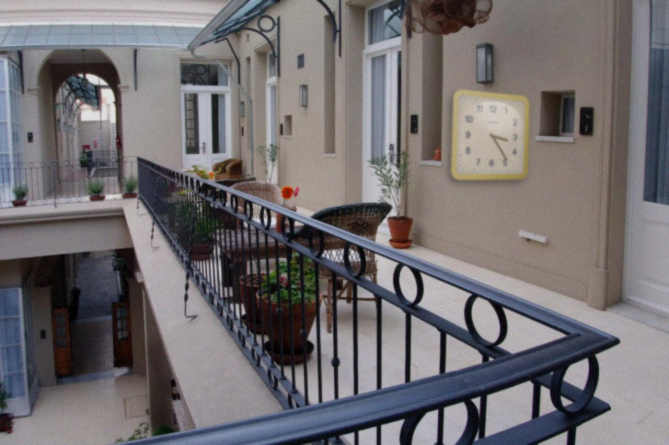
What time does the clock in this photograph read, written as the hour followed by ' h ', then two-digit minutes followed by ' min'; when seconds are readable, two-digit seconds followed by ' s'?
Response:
3 h 24 min
